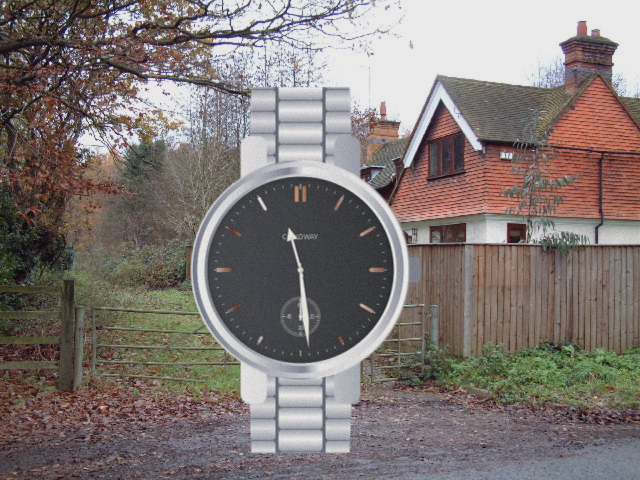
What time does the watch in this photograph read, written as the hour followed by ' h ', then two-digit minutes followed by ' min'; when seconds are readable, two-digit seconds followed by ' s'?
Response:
11 h 29 min
